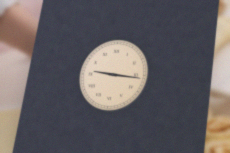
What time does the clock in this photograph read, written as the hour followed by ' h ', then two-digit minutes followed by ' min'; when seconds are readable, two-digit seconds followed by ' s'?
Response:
9 h 16 min
